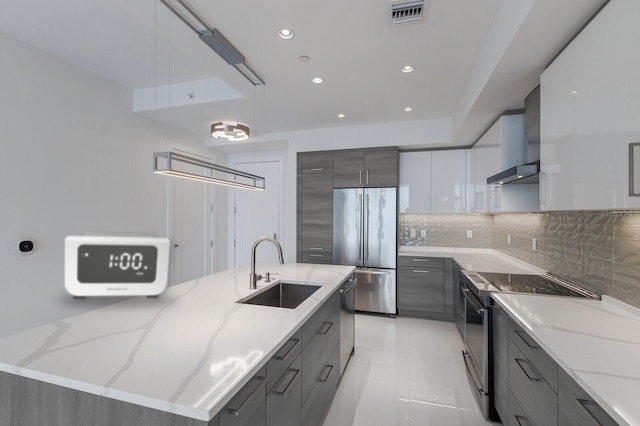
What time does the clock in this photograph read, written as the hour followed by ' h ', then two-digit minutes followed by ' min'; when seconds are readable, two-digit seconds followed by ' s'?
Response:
1 h 00 min
